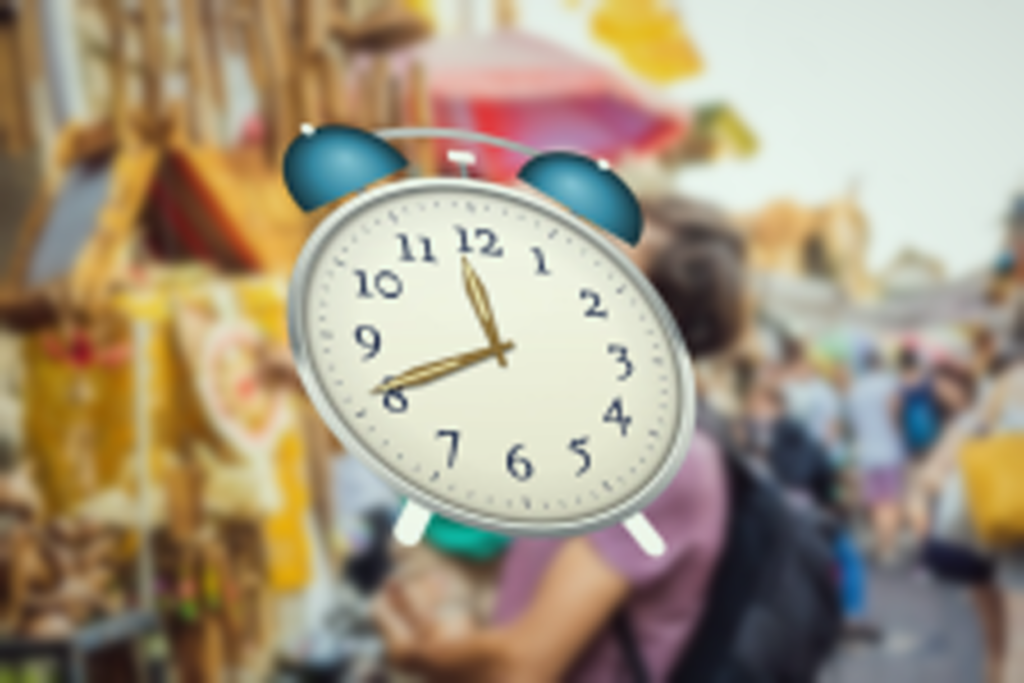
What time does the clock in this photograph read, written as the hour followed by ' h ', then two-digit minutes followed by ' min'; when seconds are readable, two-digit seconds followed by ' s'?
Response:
11 h 41 min
